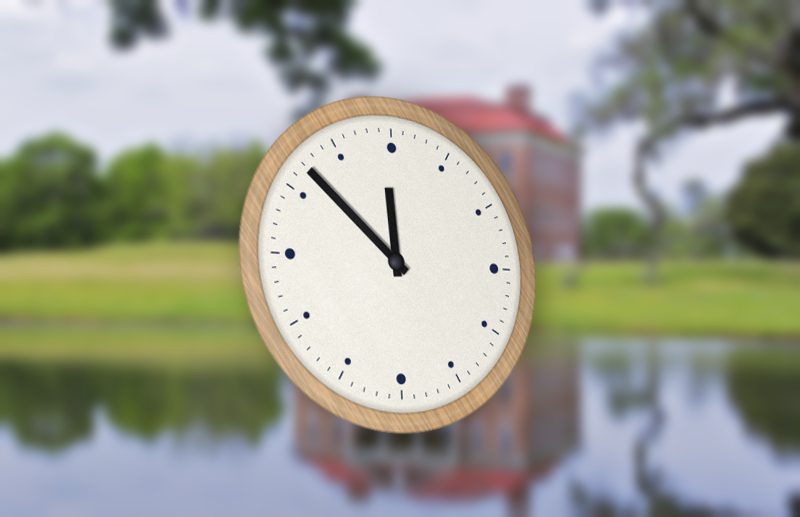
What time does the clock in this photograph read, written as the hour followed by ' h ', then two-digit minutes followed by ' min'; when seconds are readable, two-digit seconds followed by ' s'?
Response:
11 h 52 min
